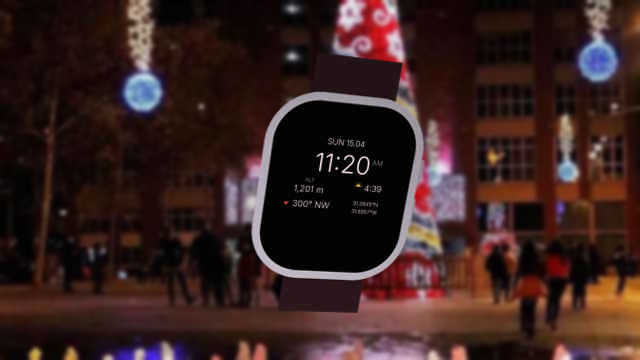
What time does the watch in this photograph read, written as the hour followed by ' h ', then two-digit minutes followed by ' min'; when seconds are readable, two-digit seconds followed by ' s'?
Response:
11 h 20 min
